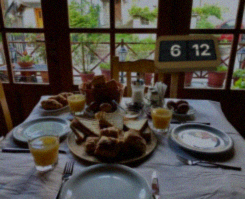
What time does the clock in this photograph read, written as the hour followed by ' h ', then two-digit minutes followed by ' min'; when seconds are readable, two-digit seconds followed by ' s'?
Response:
6 h 12 min
